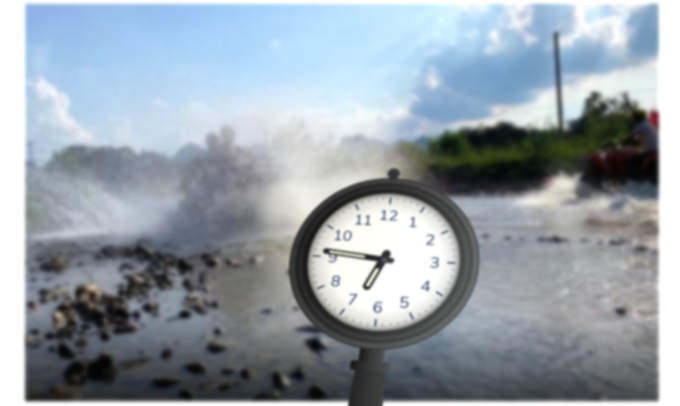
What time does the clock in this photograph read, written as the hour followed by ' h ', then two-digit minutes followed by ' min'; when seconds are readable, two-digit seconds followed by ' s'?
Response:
6 h 46 min
